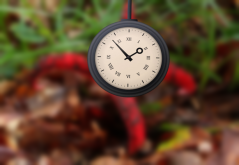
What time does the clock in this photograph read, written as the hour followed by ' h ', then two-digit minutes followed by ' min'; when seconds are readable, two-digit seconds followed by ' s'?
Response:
1 h 53 min
